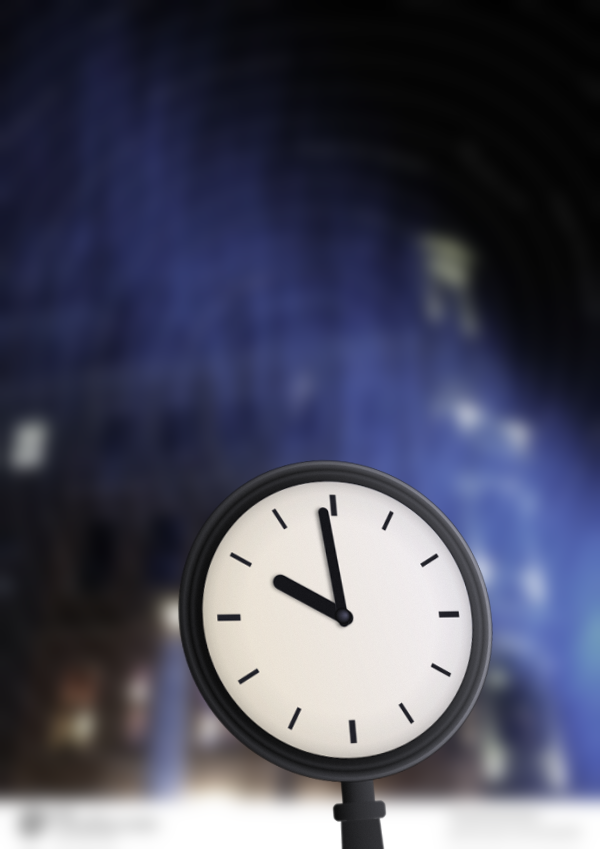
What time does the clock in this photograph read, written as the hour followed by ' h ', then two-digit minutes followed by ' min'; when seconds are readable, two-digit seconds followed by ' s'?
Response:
9 h 59 min
